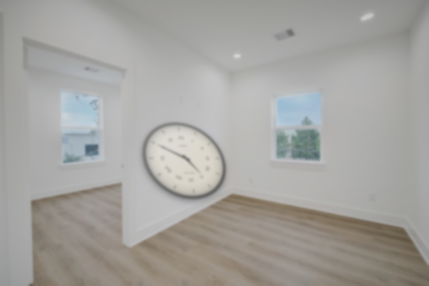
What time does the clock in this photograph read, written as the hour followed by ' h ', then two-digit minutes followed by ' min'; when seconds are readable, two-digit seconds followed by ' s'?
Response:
4 h 50 min
